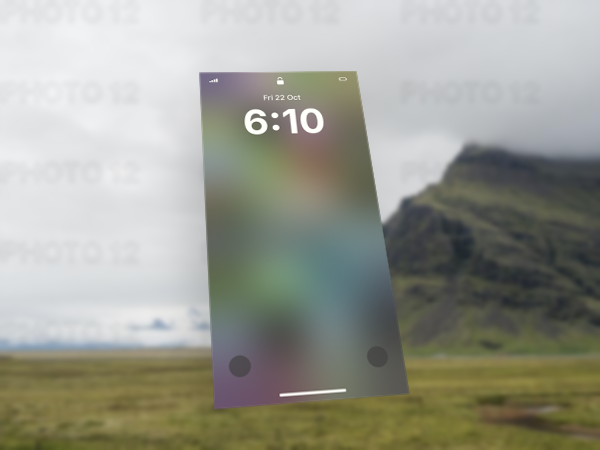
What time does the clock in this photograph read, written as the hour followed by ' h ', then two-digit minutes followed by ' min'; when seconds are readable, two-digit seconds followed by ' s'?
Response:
6 h 10 min
